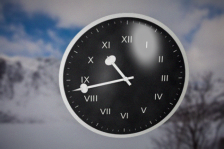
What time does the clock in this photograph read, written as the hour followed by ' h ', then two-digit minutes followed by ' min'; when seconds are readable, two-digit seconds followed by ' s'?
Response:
10 h 43 min
